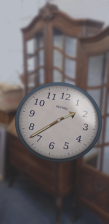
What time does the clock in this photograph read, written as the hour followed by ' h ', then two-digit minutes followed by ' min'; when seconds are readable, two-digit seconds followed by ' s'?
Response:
1 h 37 min
